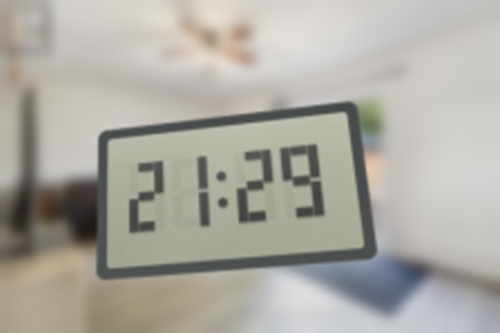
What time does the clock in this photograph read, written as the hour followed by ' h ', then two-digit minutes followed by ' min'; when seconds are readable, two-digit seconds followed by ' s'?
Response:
21 h 29 min
